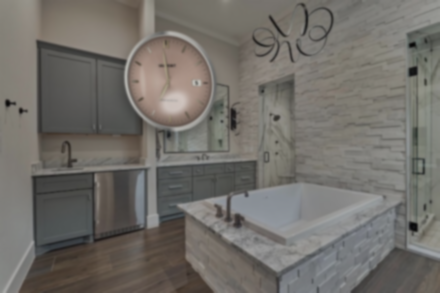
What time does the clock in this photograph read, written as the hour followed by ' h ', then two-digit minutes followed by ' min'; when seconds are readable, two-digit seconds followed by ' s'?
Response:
6 h 59 min
